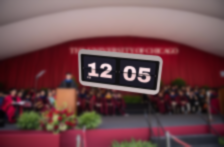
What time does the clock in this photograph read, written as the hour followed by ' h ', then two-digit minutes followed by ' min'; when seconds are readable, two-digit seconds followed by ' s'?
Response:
12 h 05 min
